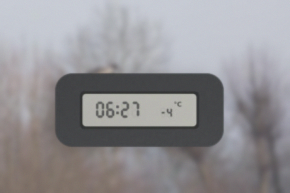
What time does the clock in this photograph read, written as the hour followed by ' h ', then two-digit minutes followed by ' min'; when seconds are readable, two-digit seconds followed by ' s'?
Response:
6 h 27 min
